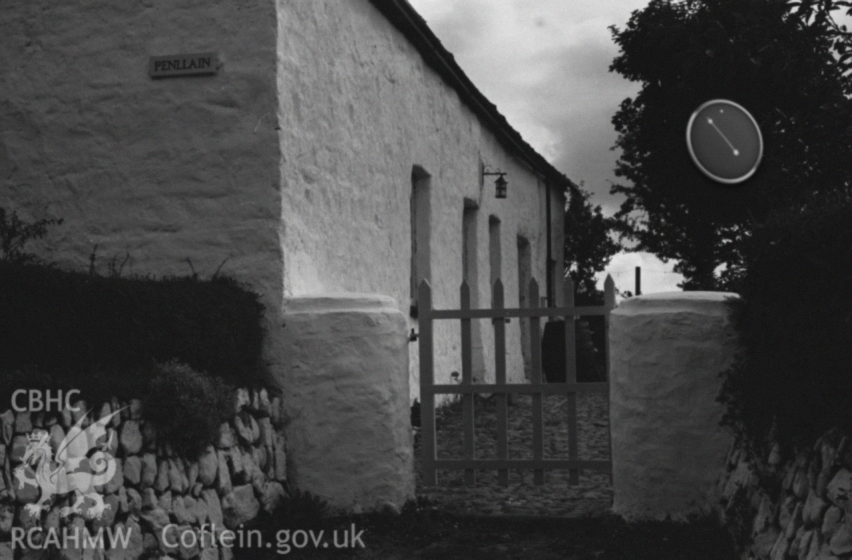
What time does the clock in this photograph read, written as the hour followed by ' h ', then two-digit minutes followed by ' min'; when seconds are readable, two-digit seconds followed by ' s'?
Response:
4 h 54 min
